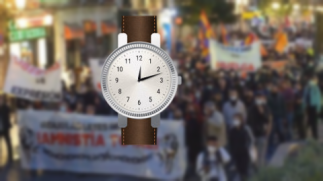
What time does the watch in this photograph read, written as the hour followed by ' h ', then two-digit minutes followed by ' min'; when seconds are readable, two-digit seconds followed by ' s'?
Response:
12 h 12 min
